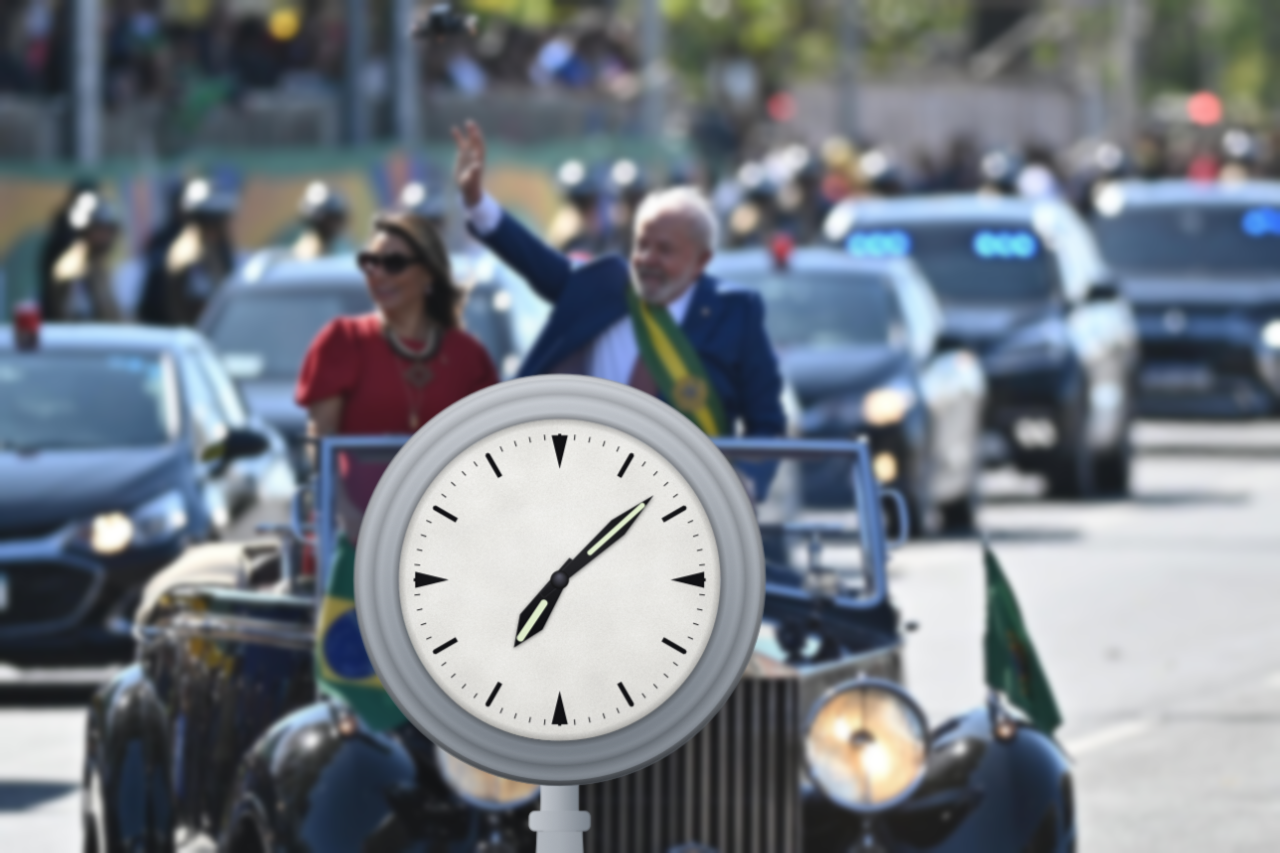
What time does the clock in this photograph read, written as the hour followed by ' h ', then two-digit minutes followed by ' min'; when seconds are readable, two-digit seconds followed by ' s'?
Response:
7 h 08 min
